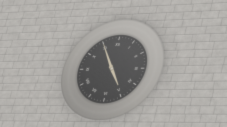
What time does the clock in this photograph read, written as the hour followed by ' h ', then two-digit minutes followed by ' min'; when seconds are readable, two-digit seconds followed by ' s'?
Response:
4 h 55 min
